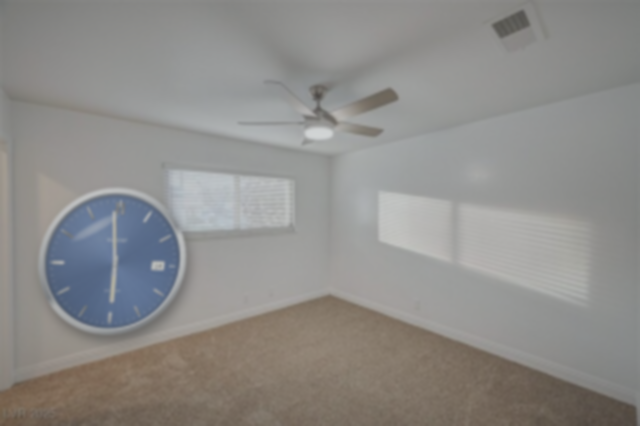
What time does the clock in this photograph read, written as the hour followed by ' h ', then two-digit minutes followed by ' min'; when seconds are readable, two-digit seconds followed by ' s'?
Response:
5 h 59 min
